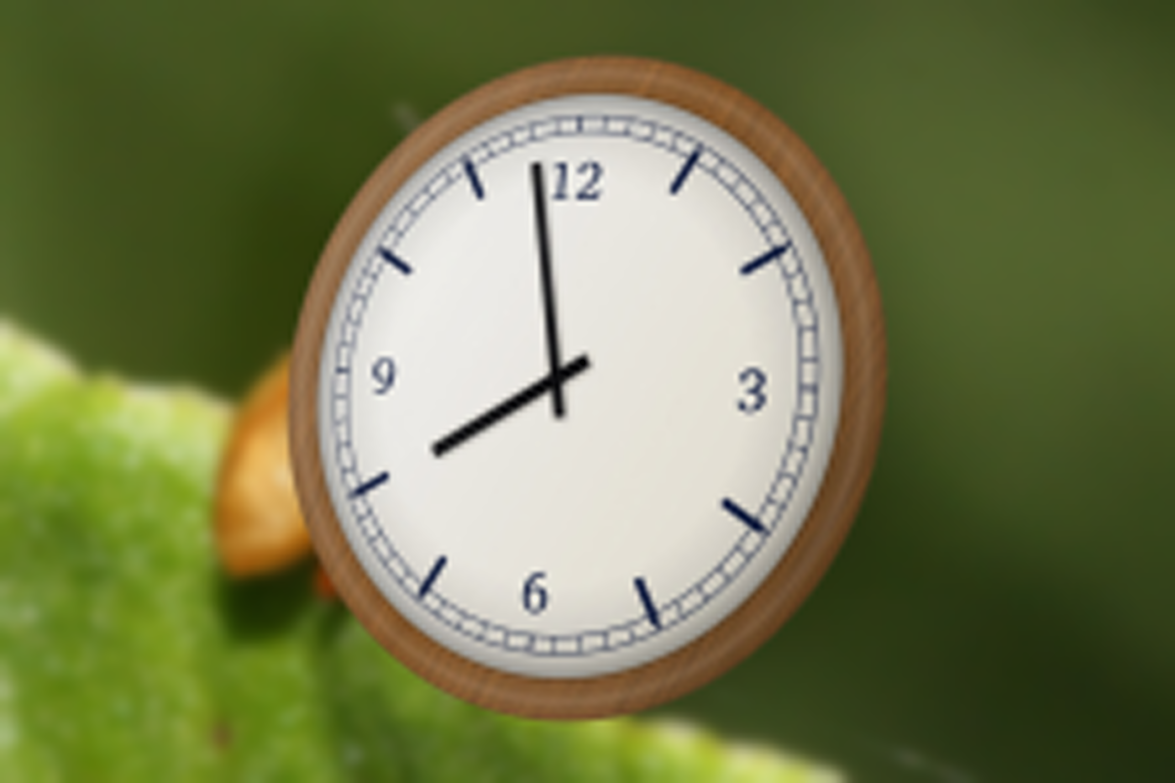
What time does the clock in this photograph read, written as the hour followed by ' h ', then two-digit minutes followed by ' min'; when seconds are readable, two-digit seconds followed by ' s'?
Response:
7 h 58 min
